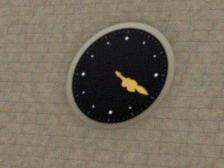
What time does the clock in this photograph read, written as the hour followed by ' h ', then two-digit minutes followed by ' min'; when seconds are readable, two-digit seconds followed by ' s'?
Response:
4 h 20 min
